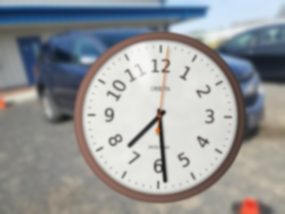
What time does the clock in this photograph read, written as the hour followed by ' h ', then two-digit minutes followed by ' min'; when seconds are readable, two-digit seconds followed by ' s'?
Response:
7 h 29 min 01 s
